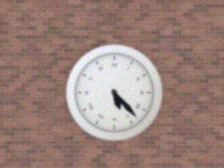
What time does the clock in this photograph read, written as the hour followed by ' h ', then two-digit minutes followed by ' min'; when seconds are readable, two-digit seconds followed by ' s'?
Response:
5 h 23 min
